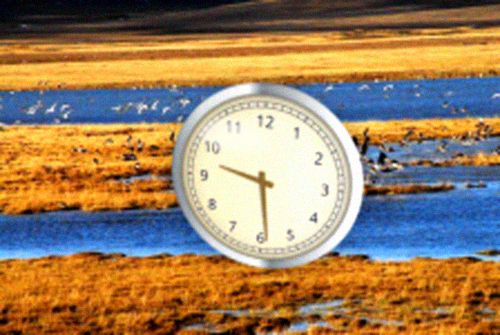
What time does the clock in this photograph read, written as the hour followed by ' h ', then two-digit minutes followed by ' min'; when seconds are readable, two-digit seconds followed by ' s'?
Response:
9 h 29 min
